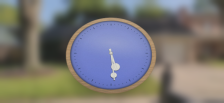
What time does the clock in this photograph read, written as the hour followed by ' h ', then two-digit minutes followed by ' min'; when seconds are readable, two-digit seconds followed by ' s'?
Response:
5 h 29 min
